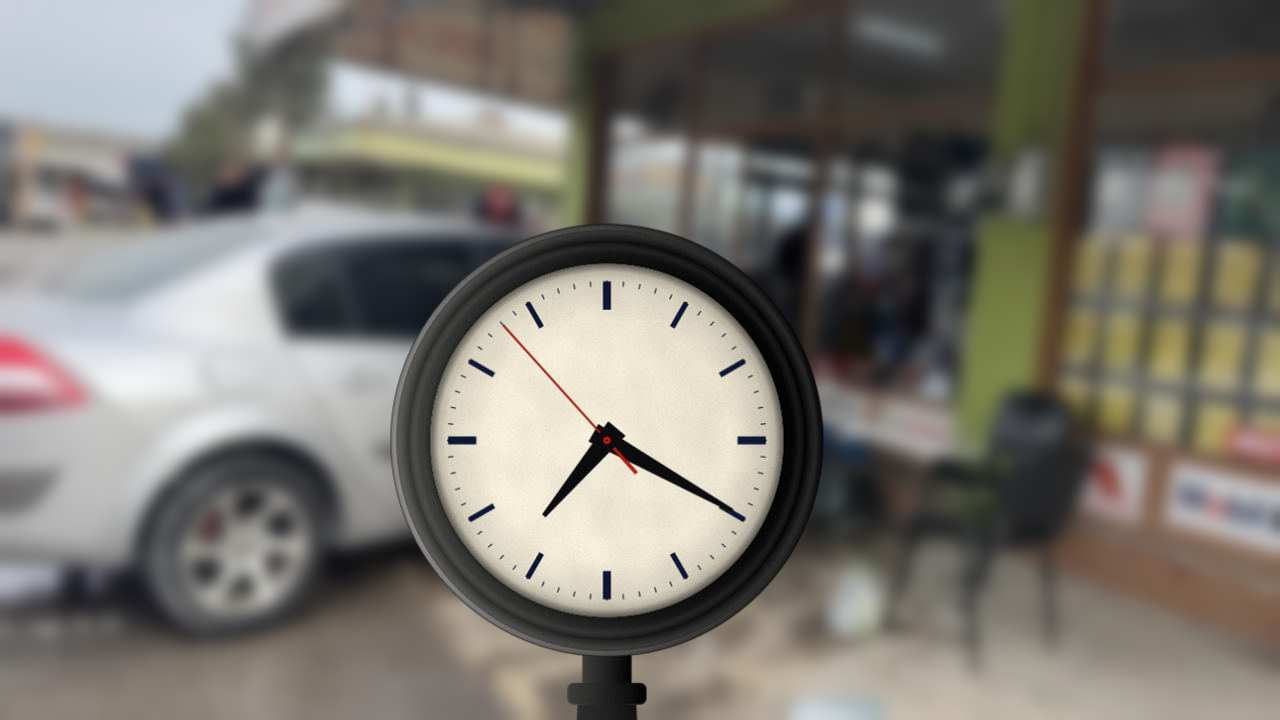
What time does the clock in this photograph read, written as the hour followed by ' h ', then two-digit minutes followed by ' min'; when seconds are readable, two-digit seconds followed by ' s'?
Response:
7 h 19 min 53 s
